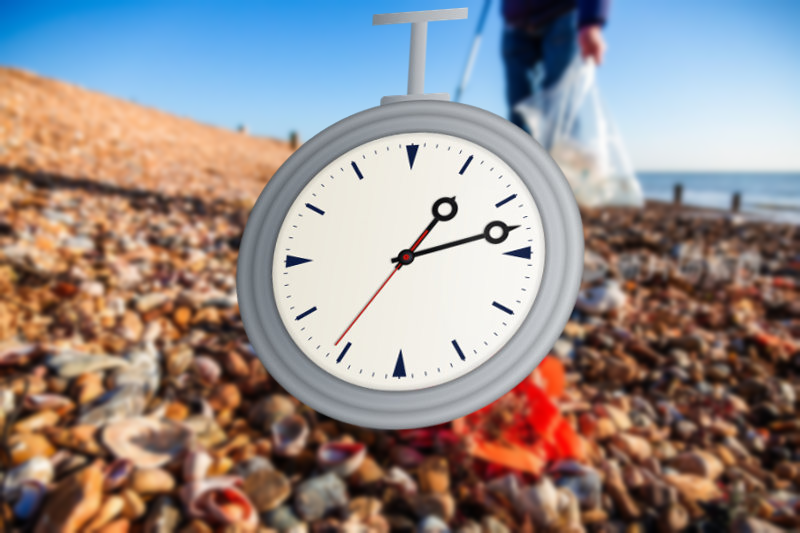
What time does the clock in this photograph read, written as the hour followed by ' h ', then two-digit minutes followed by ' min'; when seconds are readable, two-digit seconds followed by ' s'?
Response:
1 h 12 min 36 s
